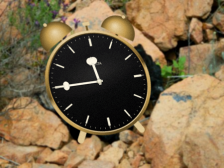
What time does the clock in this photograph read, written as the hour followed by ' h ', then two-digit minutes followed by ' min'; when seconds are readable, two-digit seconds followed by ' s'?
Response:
11 h 45 min
